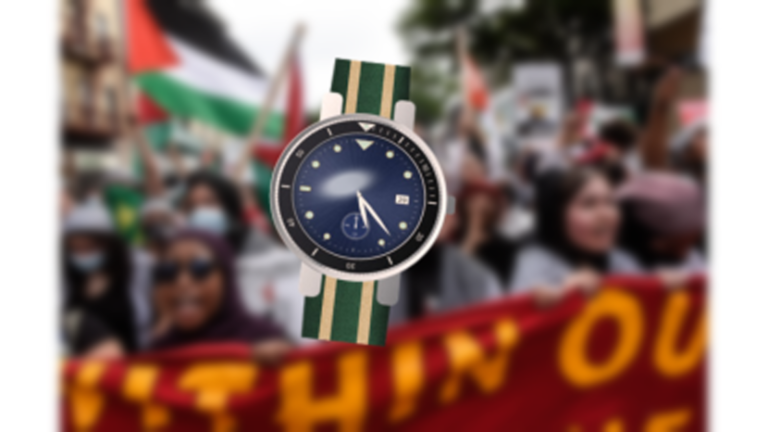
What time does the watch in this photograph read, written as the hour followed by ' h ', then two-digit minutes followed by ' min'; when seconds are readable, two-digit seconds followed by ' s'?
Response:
5 h 23 min
